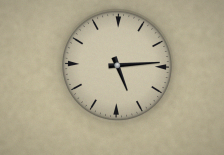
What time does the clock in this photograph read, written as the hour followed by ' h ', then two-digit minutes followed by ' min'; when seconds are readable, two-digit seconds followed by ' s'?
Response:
5 h 14 min
